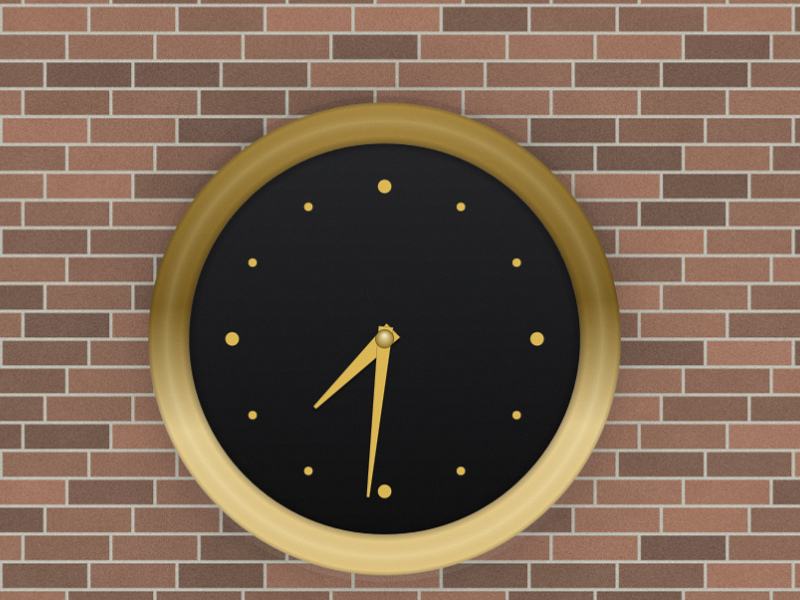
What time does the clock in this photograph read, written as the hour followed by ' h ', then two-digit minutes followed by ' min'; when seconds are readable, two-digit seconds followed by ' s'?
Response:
7 h 31 min
